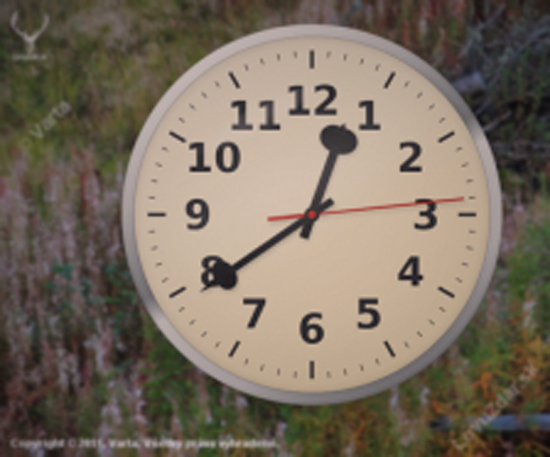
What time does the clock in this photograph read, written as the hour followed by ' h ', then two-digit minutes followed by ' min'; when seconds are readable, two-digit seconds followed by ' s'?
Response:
12 h 39 min 14 s
